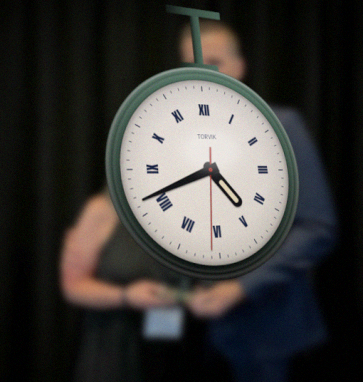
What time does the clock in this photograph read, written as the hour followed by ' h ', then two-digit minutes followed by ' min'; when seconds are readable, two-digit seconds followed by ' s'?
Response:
4 h 41 min 31 s
